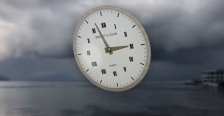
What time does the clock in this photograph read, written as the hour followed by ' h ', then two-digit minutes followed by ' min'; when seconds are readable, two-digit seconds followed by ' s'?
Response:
2 h 57 min
